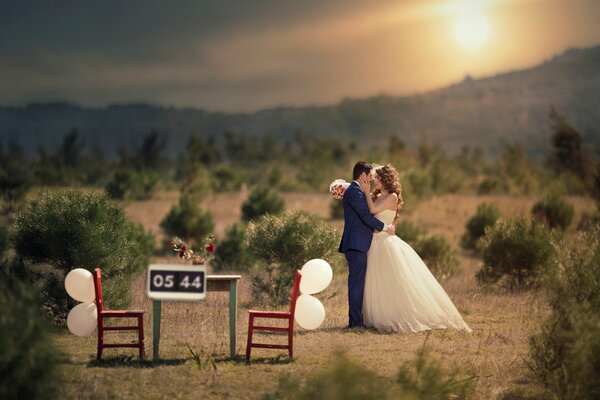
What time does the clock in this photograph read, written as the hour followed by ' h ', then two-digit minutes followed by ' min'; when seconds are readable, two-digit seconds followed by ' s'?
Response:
5 h 44 min
